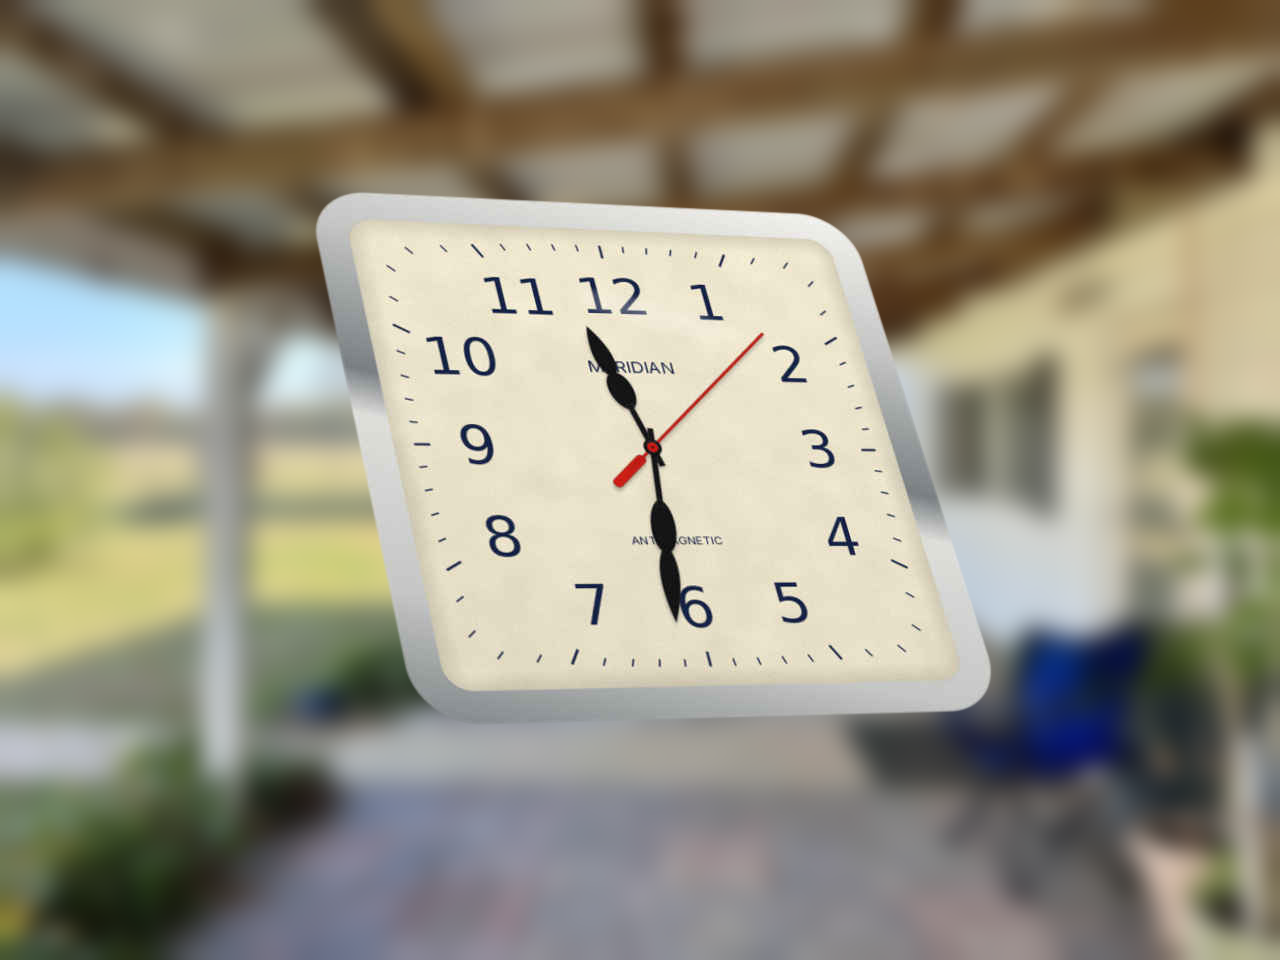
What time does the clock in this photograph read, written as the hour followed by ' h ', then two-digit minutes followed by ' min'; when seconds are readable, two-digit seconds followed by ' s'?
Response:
11 h 31 min 08 s
